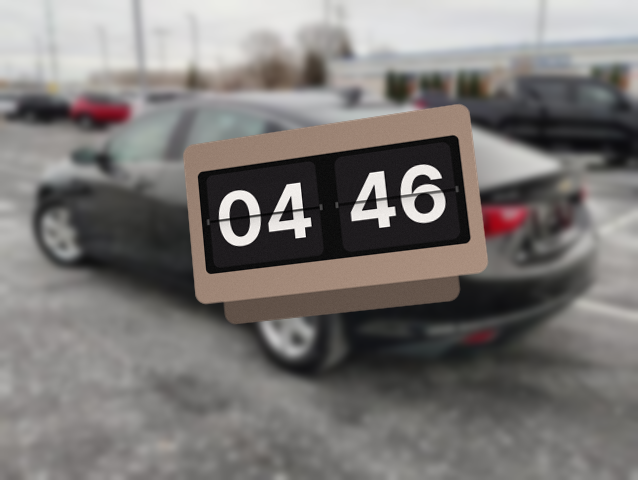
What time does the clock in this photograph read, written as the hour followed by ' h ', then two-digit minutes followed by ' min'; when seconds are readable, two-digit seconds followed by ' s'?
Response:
4 h 46 min
